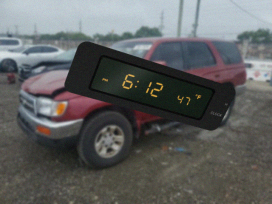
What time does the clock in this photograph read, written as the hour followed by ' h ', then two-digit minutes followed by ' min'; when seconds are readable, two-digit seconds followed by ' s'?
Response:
6 h 12 min
